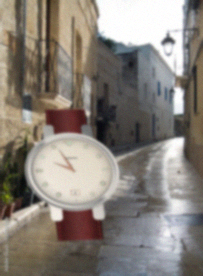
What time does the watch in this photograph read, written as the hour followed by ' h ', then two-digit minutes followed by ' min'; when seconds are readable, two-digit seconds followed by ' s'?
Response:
9 h 56 min
